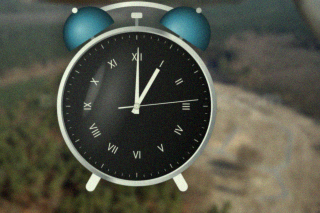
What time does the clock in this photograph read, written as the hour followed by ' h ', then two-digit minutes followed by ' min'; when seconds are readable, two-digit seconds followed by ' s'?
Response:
1 h 00 min 14 s
